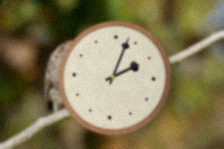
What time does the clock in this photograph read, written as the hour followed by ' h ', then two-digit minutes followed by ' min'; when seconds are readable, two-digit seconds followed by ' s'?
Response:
2 h 03 min
